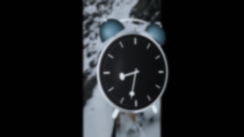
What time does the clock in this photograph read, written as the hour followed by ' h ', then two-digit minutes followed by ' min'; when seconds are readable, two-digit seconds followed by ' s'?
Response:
8 h 32 min
